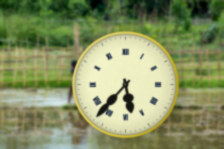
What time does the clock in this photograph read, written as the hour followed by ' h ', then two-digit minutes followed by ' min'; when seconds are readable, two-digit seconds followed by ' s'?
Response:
5 h 37 min
